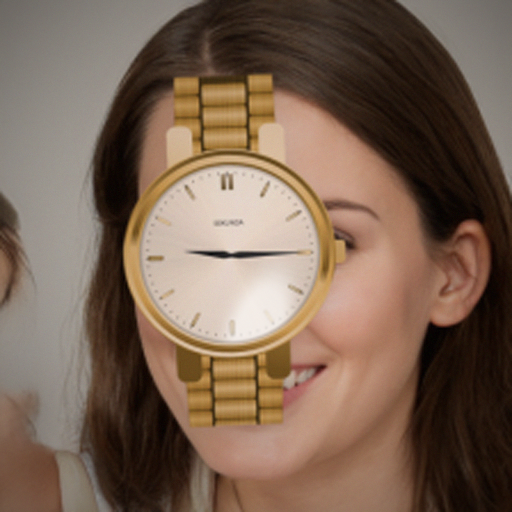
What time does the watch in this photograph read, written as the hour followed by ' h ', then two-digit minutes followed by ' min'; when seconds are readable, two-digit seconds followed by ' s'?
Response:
9 h 15 min
